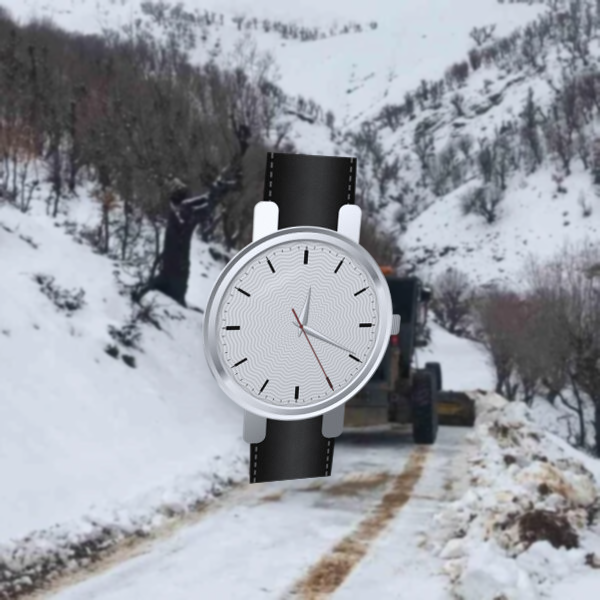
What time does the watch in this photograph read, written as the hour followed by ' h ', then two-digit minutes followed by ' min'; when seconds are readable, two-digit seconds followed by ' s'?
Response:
12 h 19 min 25 s
